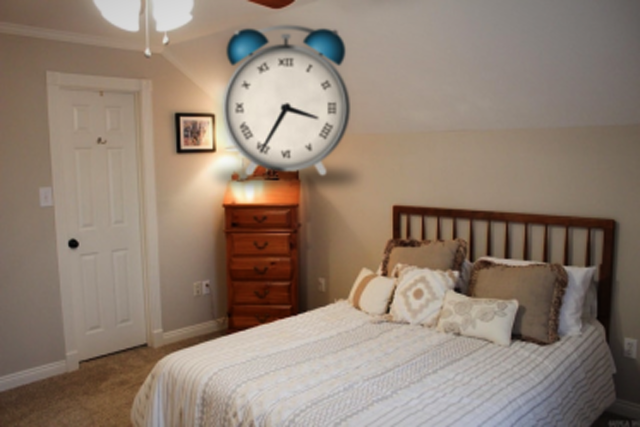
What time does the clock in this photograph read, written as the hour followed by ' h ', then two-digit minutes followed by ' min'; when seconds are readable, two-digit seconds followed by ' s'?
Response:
3 h 35 min
